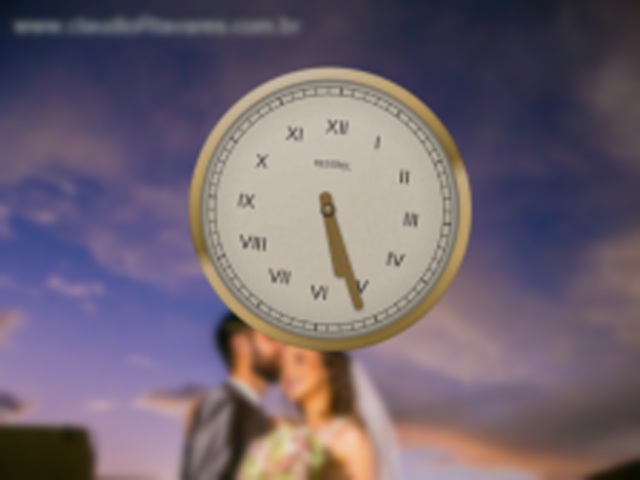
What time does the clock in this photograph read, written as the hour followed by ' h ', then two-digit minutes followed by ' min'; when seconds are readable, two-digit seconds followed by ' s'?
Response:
5 h 26 min
